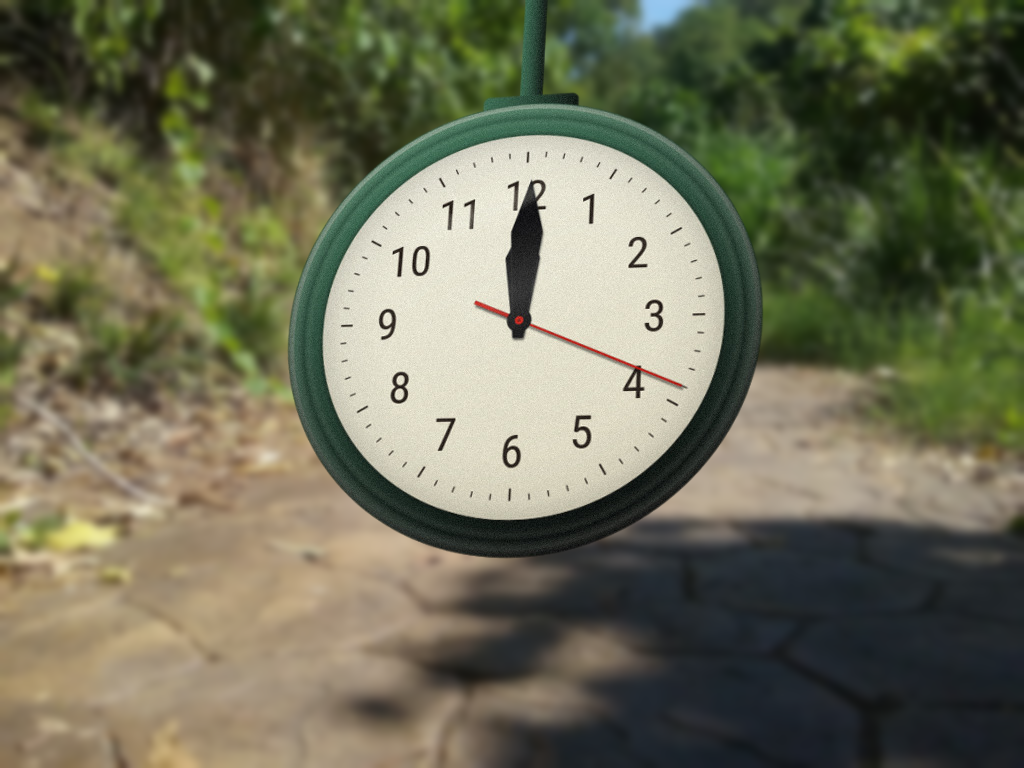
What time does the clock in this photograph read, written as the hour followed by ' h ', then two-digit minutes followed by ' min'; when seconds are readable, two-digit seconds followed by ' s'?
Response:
12 h 00 min 19 s
